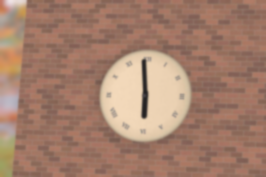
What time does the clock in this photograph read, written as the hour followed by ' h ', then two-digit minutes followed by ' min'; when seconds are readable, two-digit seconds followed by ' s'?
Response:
5 h 59 min
